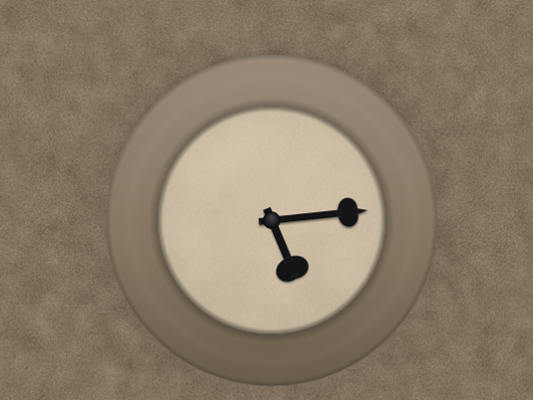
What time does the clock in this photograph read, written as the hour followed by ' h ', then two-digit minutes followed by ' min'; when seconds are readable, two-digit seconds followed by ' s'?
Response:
5 h 14 min
